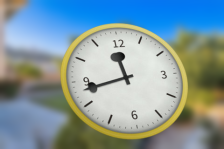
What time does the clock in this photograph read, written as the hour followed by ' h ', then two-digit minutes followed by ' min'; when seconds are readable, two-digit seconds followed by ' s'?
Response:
11 h 43 min
